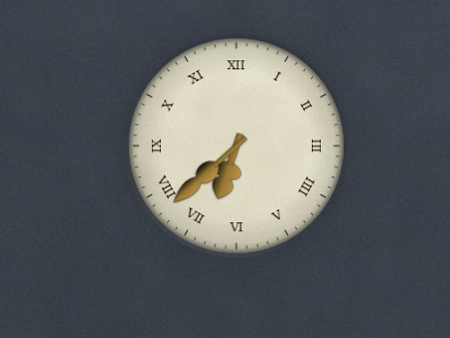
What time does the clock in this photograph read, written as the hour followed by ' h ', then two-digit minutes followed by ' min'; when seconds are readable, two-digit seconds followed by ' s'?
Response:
6 h 38 min
